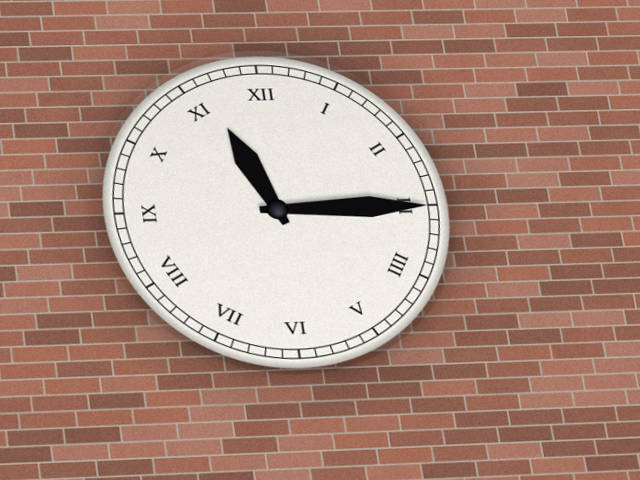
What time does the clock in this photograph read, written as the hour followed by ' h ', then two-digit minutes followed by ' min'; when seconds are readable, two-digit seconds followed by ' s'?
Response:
11 h 15 min
